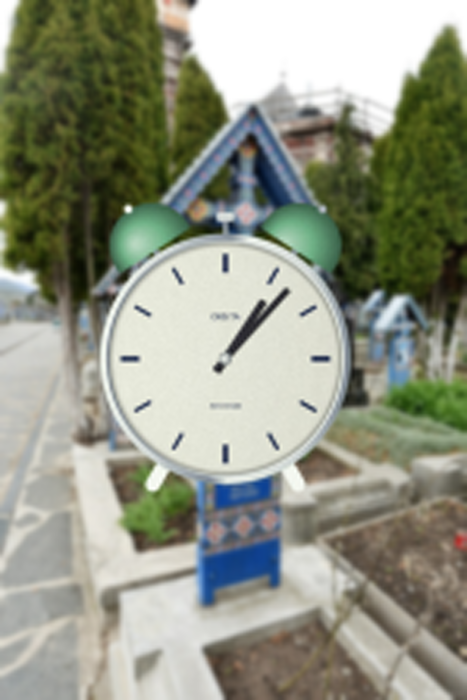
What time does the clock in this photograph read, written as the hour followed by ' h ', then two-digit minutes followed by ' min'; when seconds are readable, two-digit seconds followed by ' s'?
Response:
1 h 07 min
